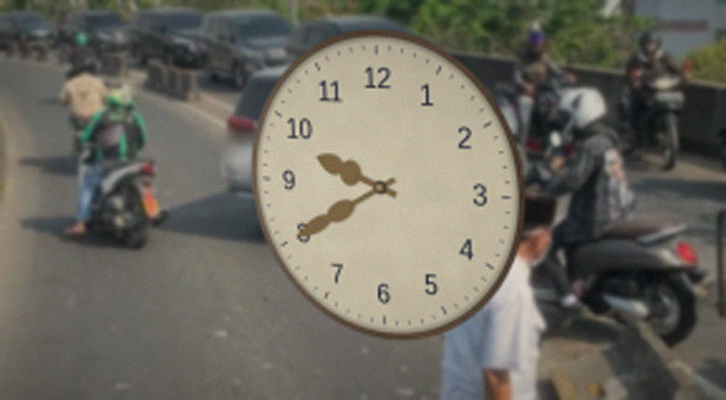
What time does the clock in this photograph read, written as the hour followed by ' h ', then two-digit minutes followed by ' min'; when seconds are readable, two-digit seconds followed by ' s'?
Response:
9 h 40 min
